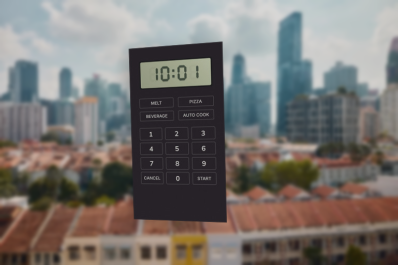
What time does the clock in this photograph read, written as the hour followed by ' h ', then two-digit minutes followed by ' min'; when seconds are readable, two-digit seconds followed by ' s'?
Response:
10 h 01 min
